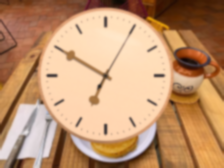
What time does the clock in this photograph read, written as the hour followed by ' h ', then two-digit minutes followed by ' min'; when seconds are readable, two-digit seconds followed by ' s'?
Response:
6 h 50 min 05 s
